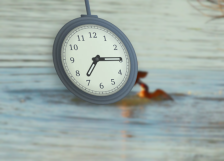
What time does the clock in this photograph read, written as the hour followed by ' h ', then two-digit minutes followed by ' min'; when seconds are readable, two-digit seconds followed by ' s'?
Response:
7 h 15 min
